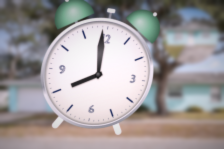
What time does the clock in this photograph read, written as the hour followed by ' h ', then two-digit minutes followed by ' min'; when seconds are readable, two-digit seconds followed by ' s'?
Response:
7 h 59 min
